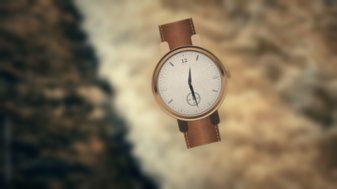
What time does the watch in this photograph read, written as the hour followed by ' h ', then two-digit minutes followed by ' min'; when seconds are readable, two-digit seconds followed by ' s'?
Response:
12 h 29 min
